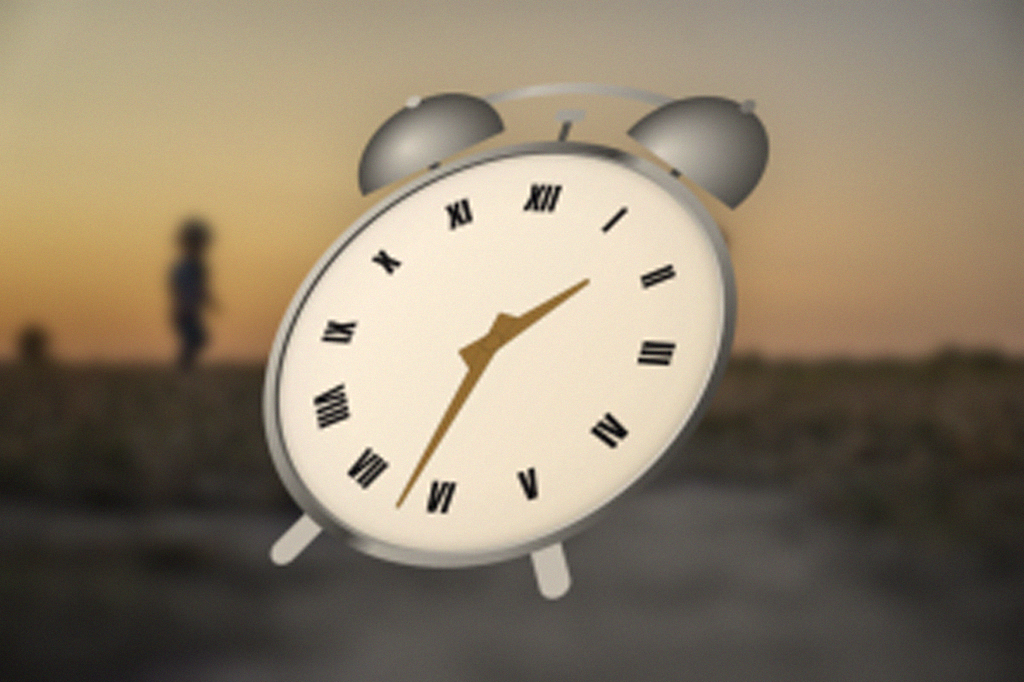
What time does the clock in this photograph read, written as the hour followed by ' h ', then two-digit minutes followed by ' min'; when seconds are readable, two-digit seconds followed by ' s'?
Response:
1 h 32 min
